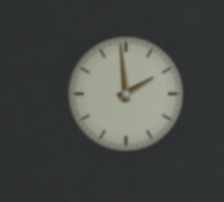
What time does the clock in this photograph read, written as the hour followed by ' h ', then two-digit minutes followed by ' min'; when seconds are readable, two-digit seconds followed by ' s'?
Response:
1 h 59 min
